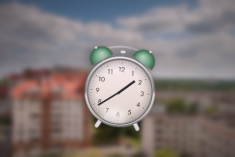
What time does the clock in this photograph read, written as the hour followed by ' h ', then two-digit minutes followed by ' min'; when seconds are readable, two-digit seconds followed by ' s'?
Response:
1 h 39 min
